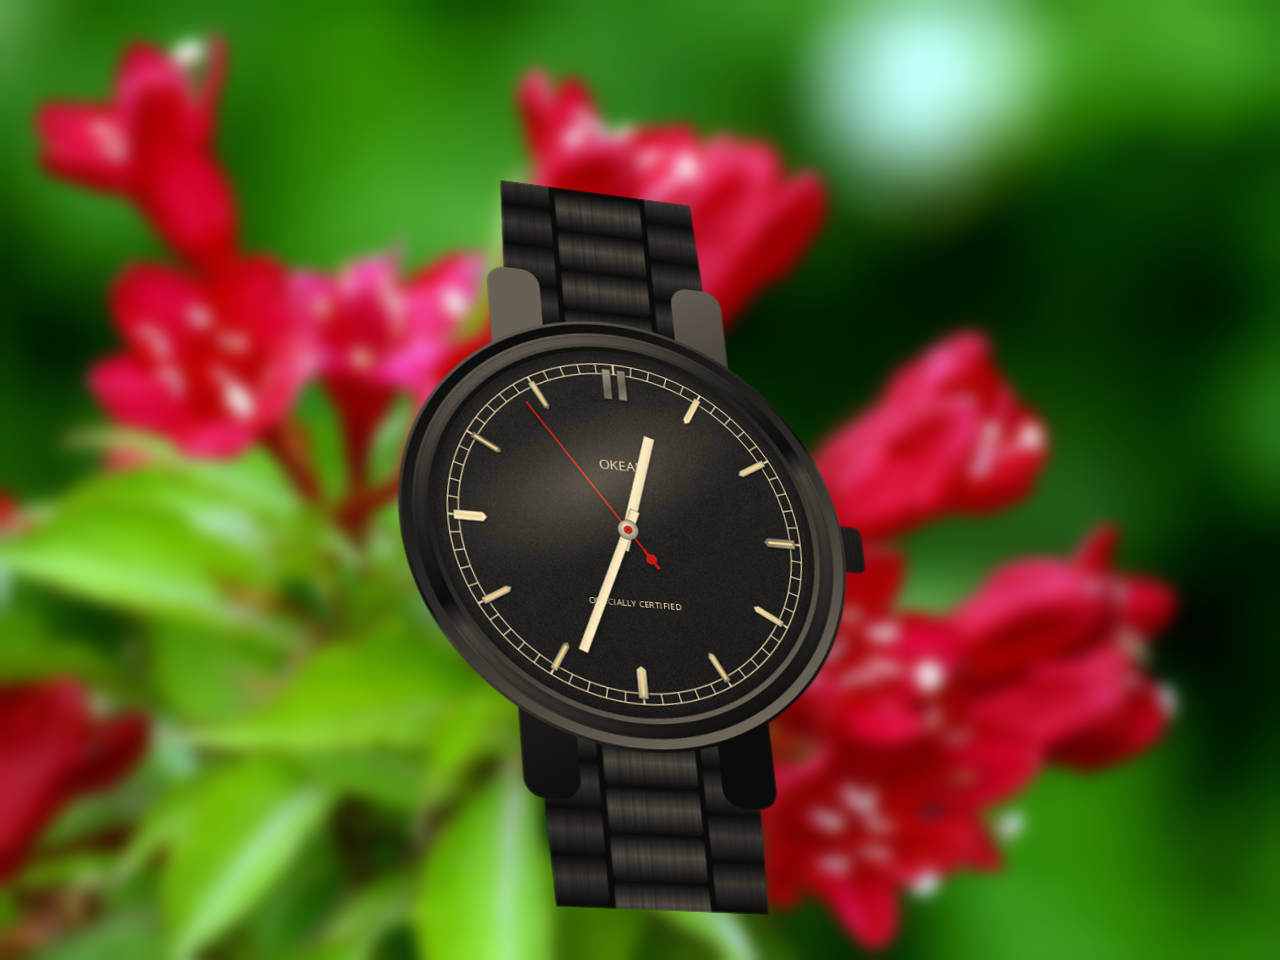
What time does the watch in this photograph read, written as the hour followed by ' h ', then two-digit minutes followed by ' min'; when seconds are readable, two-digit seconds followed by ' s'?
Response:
12 h 33 min 54 s
